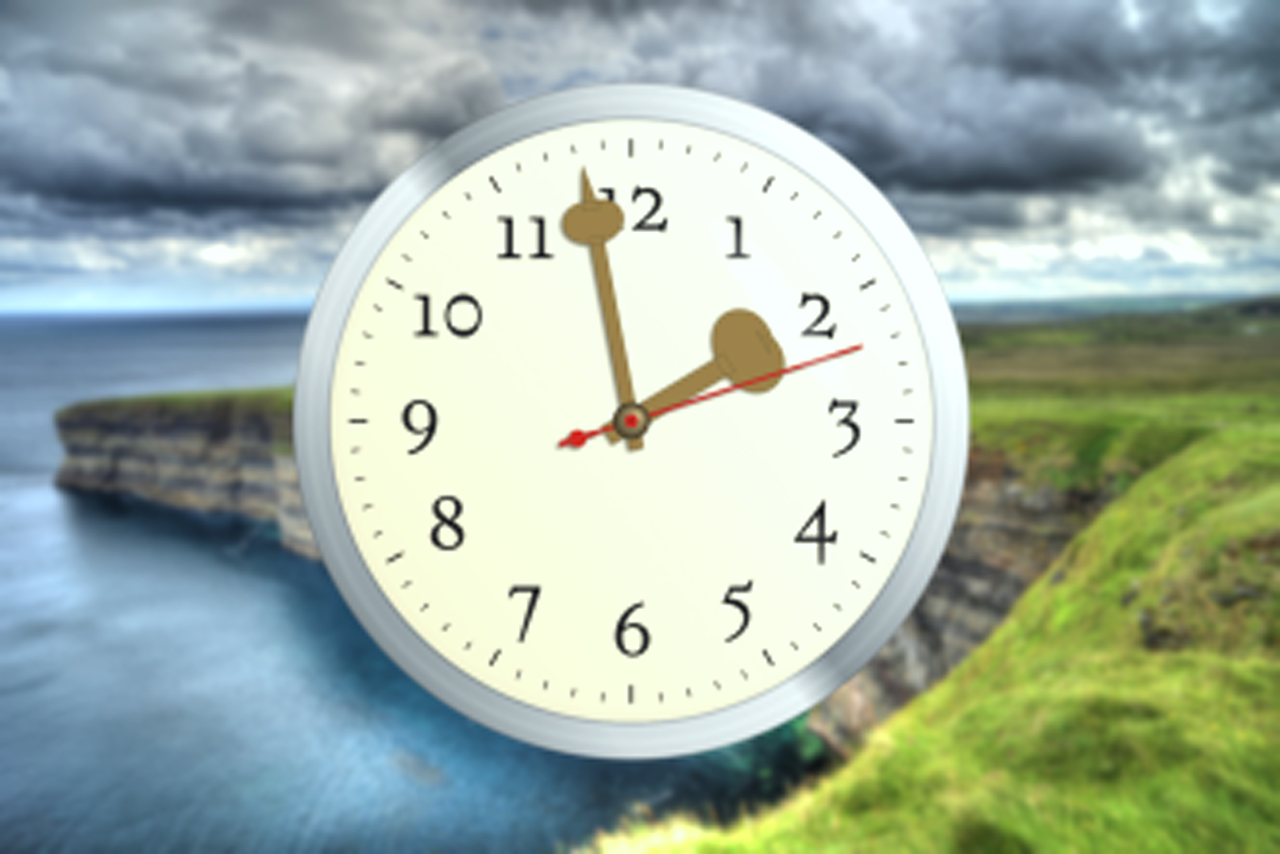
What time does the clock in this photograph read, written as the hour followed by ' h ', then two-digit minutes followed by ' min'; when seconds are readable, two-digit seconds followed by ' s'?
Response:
1 h 58 min 12 s
